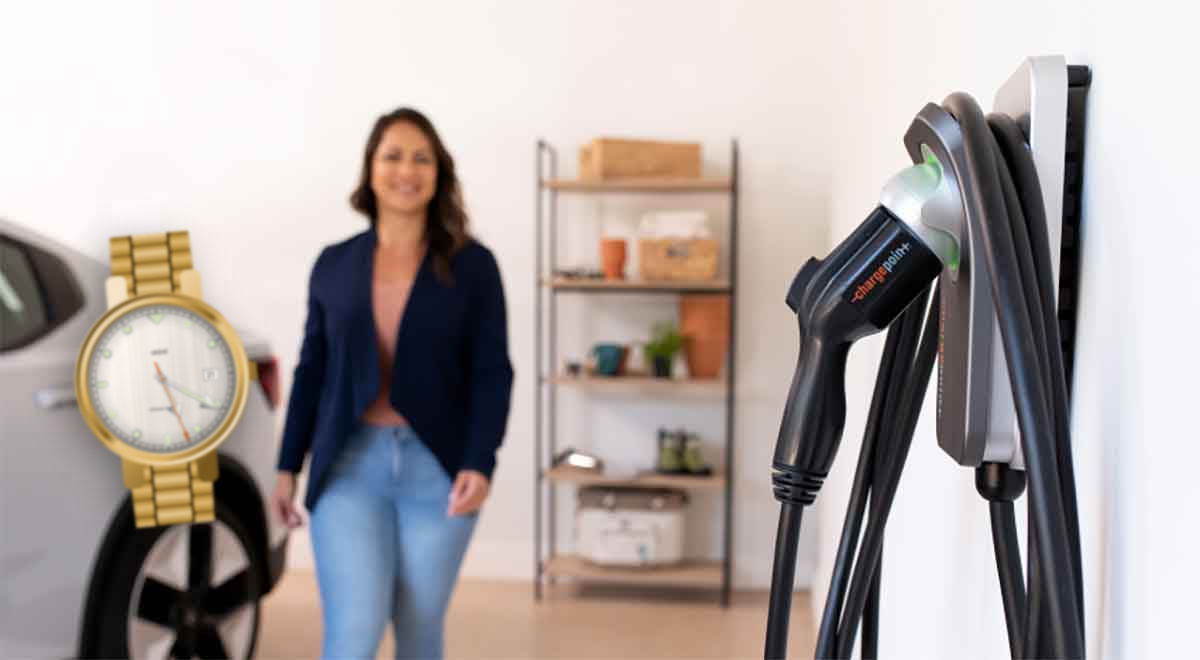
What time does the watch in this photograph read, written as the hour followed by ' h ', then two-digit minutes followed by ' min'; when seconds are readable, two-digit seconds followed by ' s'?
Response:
5 h 20 min 27 s
